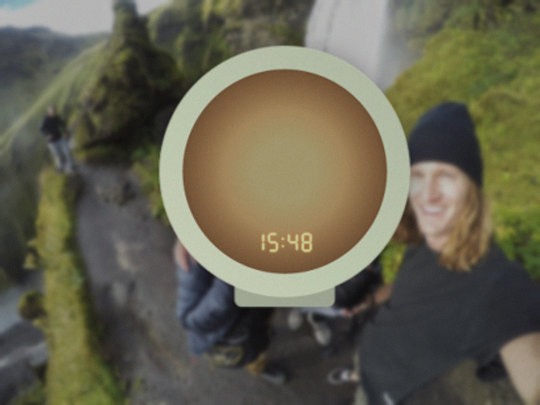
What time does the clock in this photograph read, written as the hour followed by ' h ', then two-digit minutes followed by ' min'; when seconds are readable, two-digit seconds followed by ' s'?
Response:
15 h 48 min
